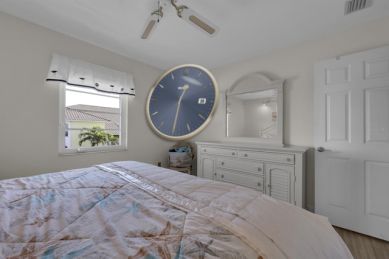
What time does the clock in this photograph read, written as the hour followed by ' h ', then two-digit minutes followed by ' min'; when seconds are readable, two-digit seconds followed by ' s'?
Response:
12 h 30 min
